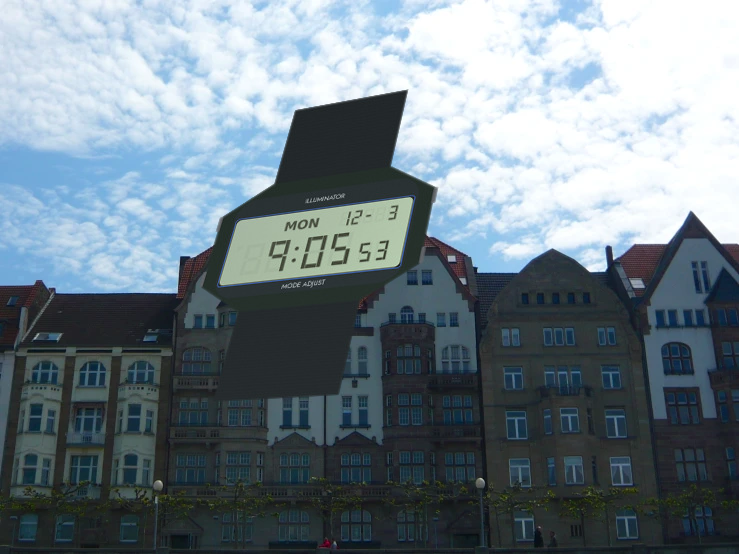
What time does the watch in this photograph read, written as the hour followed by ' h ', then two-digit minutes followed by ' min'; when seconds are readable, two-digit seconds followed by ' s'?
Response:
9 h 05 min 53 s
